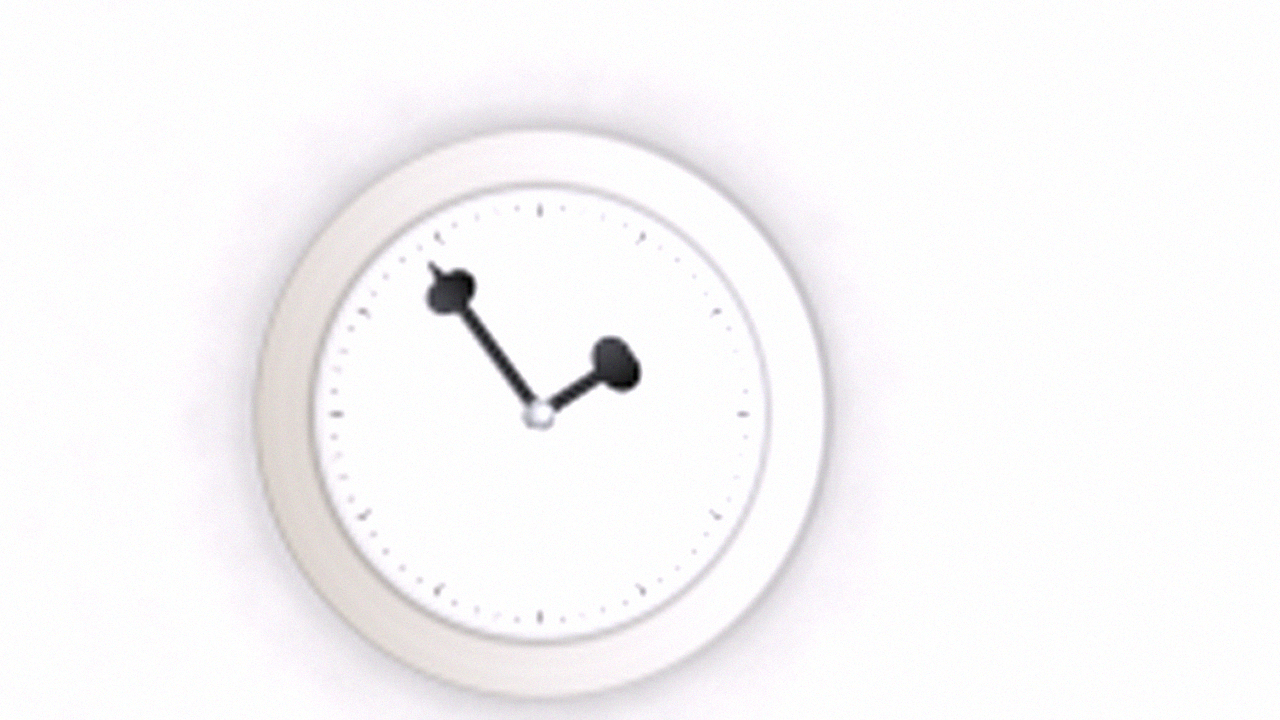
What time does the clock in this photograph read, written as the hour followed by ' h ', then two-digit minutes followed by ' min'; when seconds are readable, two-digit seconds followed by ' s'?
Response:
1 h 54 min
